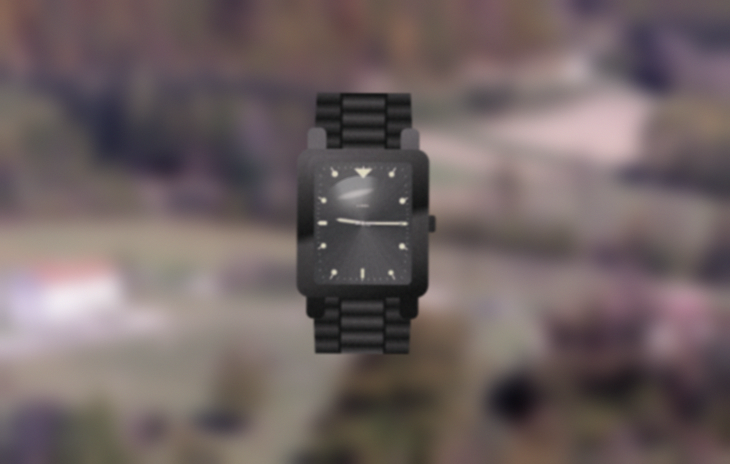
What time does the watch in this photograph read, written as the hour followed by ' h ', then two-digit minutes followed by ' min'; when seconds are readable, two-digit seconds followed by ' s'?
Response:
9 h 15 min
